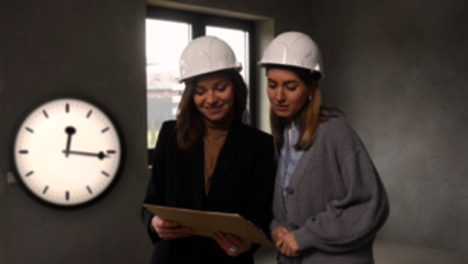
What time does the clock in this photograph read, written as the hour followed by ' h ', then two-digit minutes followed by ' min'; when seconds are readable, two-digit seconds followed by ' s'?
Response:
12 h 16 min
